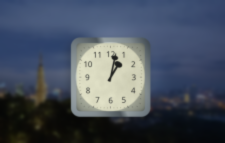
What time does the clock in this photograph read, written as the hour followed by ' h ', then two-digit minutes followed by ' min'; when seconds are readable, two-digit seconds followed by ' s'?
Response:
1 h 02 min
